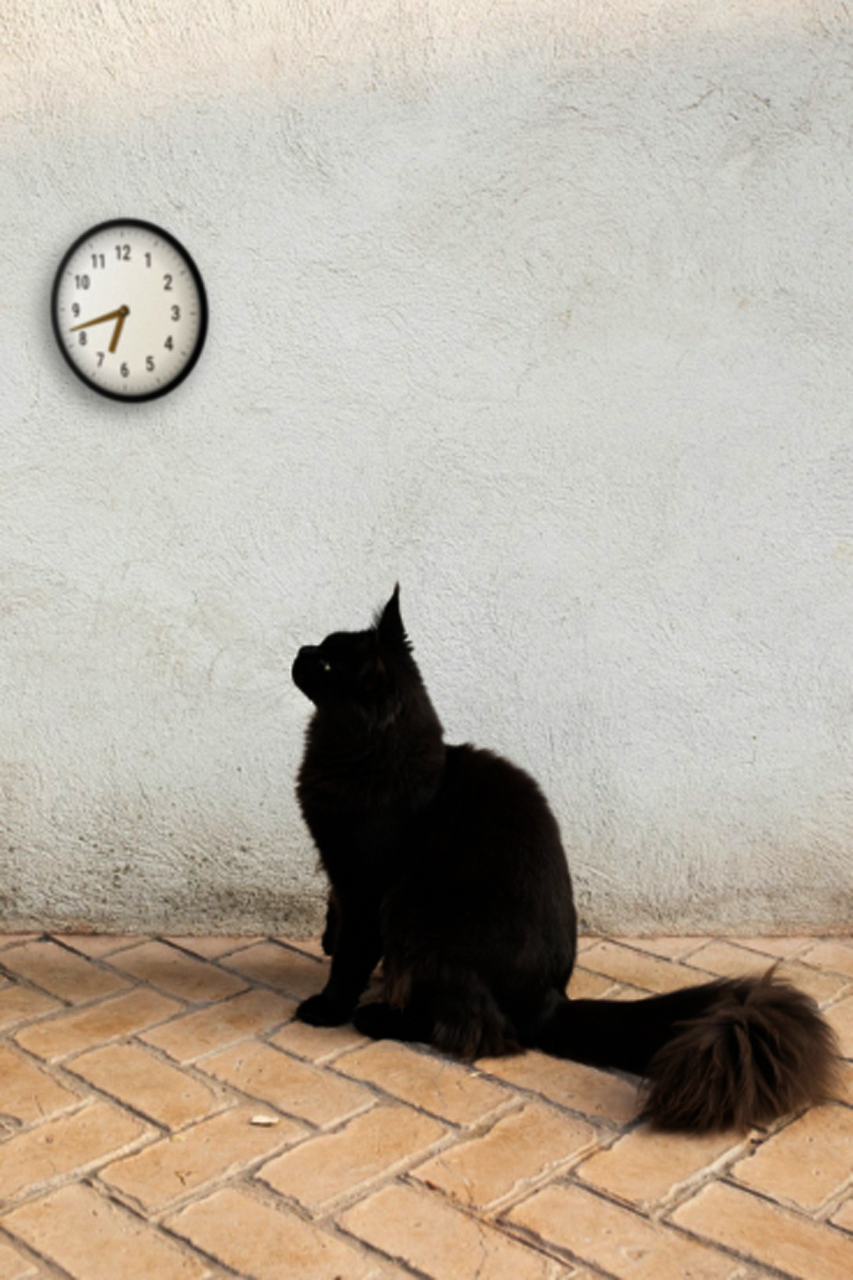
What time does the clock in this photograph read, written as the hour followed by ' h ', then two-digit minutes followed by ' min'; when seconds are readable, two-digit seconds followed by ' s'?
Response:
6 h 42 min
